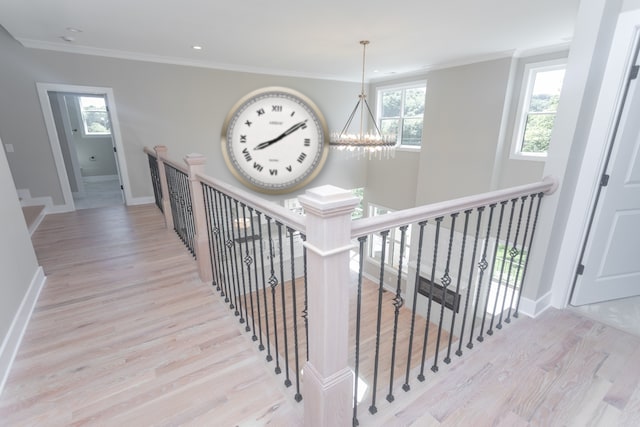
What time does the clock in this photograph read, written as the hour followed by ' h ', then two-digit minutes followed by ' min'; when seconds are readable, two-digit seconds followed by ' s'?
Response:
8 h 09 min
